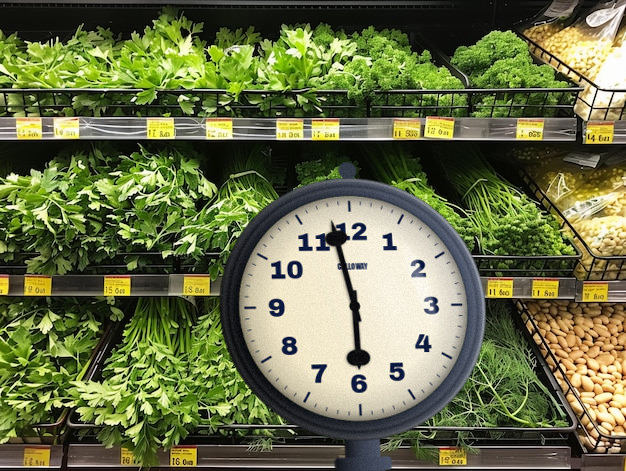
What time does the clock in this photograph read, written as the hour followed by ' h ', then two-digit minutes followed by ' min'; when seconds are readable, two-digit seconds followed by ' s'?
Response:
5 h 58 min
